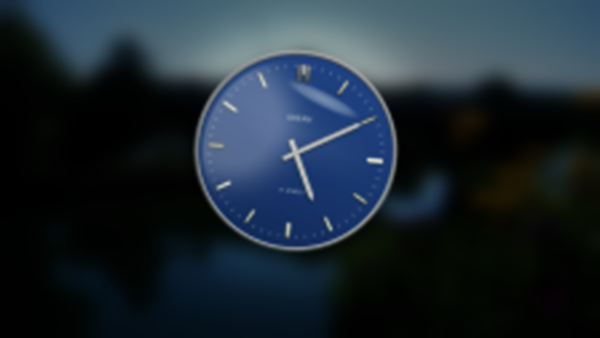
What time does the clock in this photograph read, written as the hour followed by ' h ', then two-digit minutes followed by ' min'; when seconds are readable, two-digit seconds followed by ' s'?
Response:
5 h 10 min
